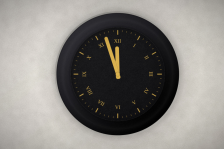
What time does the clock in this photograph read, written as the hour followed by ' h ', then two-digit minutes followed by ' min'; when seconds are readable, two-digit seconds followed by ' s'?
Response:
11 h 57 min
